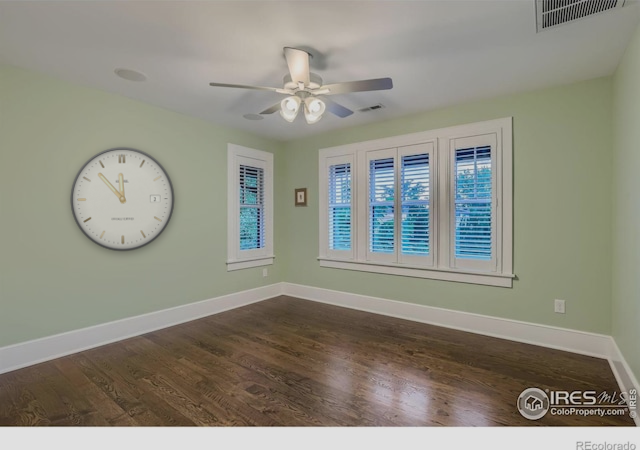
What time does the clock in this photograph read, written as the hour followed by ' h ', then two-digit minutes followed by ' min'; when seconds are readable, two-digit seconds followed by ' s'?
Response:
11 h 53 min
